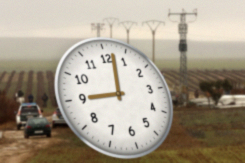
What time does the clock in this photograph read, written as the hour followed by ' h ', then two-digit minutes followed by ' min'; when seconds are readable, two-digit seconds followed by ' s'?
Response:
9 h 02 min
